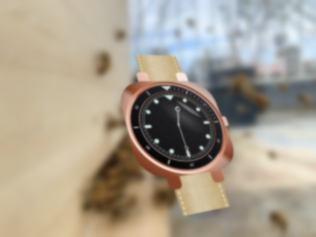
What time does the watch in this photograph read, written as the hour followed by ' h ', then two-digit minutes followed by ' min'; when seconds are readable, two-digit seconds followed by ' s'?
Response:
12 h 30 min
